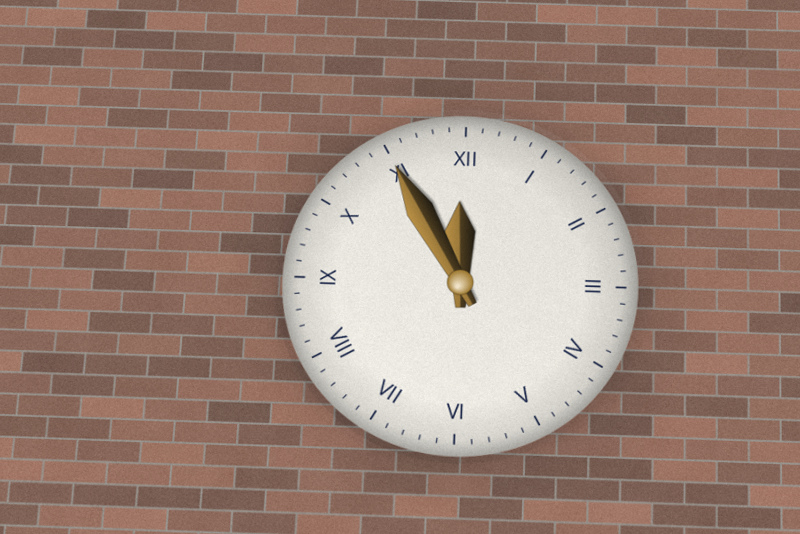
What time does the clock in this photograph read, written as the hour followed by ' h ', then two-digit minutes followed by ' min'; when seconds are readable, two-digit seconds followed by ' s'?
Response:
11 h 55 min
